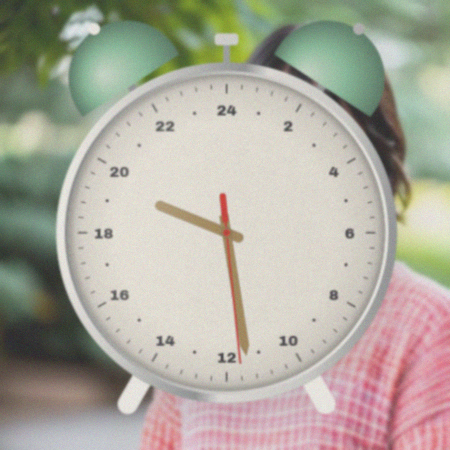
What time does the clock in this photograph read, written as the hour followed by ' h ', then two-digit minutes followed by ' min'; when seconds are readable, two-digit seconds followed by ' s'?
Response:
19 h 28 min 29 s
